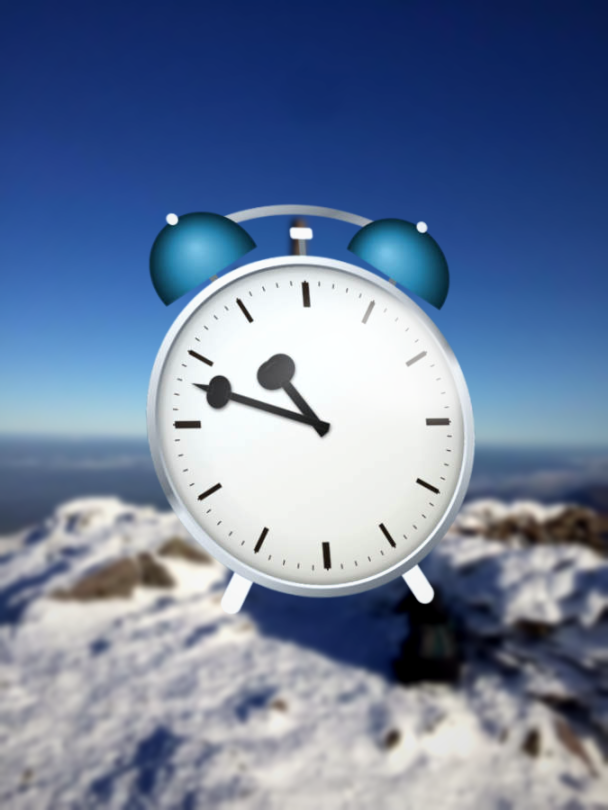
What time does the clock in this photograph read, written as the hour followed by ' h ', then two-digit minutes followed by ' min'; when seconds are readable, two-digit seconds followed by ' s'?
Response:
10 h 48 min
